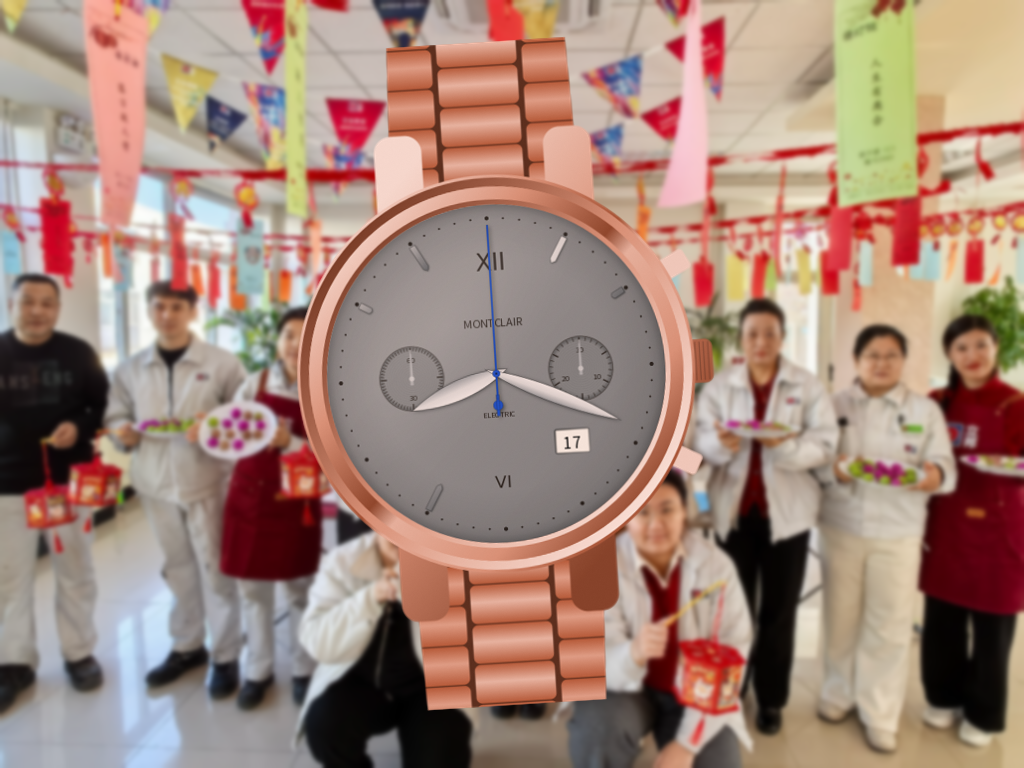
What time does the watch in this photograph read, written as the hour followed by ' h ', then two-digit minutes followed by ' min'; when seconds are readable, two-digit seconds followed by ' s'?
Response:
8 h 19 min 00 s
